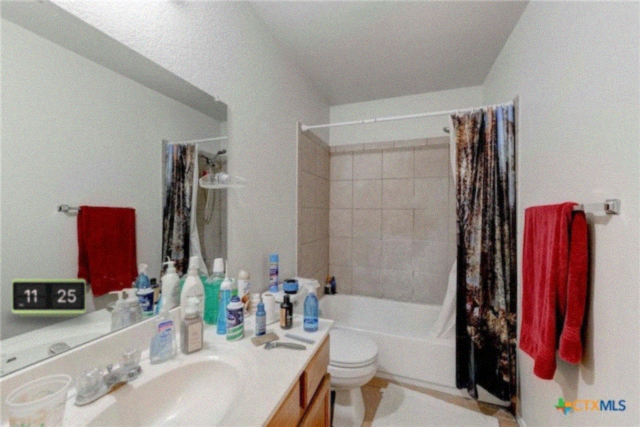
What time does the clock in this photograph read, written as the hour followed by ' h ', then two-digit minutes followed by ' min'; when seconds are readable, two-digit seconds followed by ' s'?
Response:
11 h 25 min
